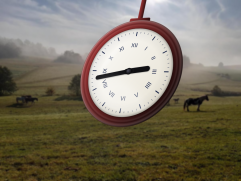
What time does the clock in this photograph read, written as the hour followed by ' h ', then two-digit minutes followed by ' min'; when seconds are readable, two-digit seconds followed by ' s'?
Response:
2 h 43 min
